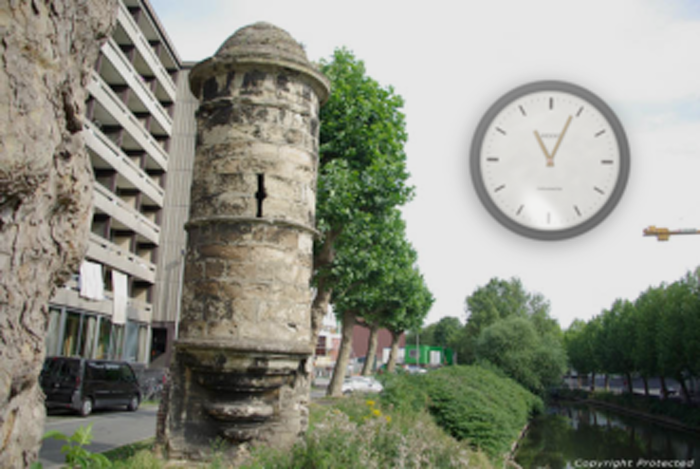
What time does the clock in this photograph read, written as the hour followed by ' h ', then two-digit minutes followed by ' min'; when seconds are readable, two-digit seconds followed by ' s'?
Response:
11 h 04 min
